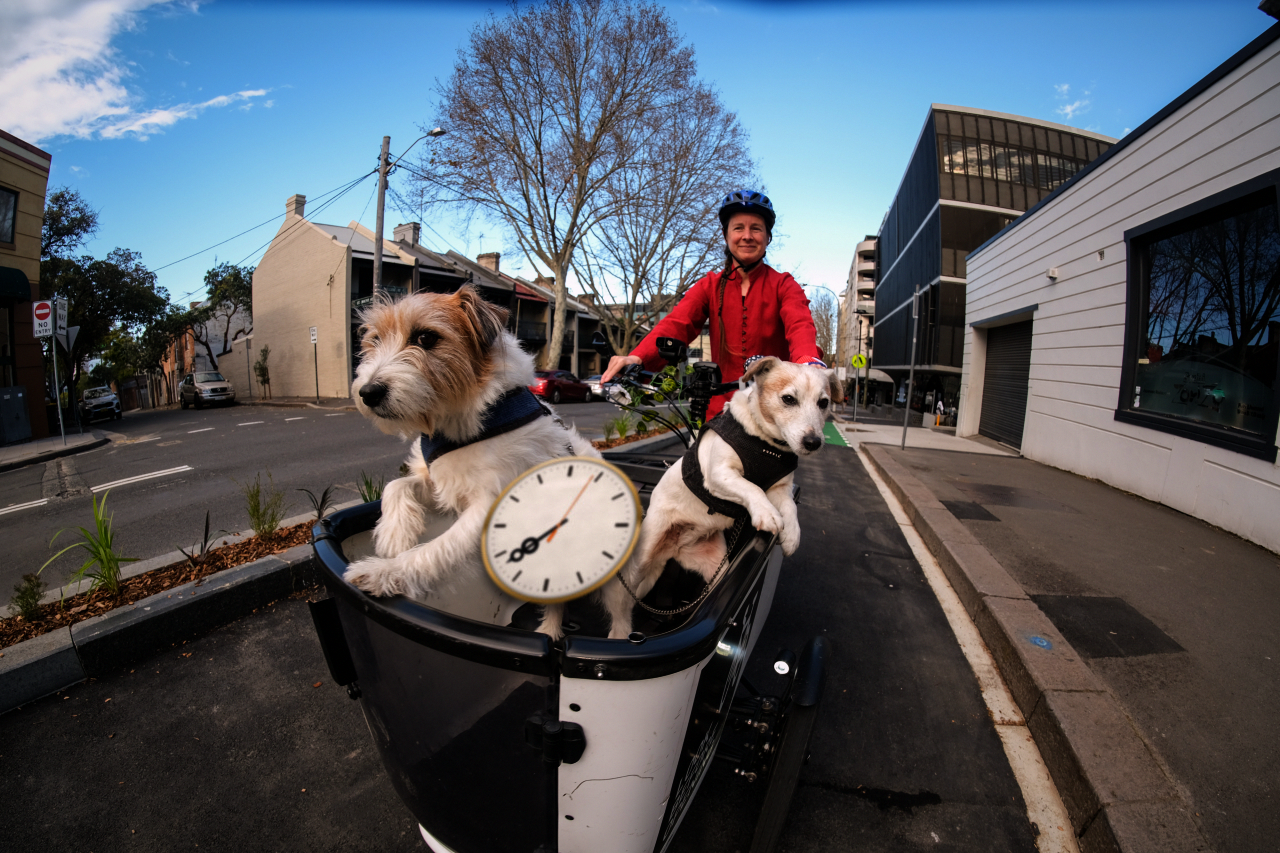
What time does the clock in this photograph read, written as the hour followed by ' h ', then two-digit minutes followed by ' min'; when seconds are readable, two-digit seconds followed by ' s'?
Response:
7 h 38 min 04 s
